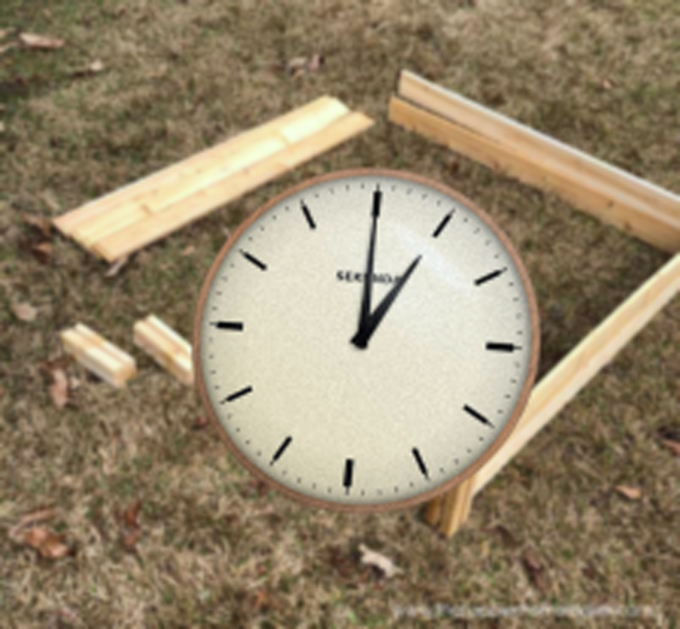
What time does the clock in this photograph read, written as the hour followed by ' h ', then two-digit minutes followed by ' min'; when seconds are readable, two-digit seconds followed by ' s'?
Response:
1 h 00 min
